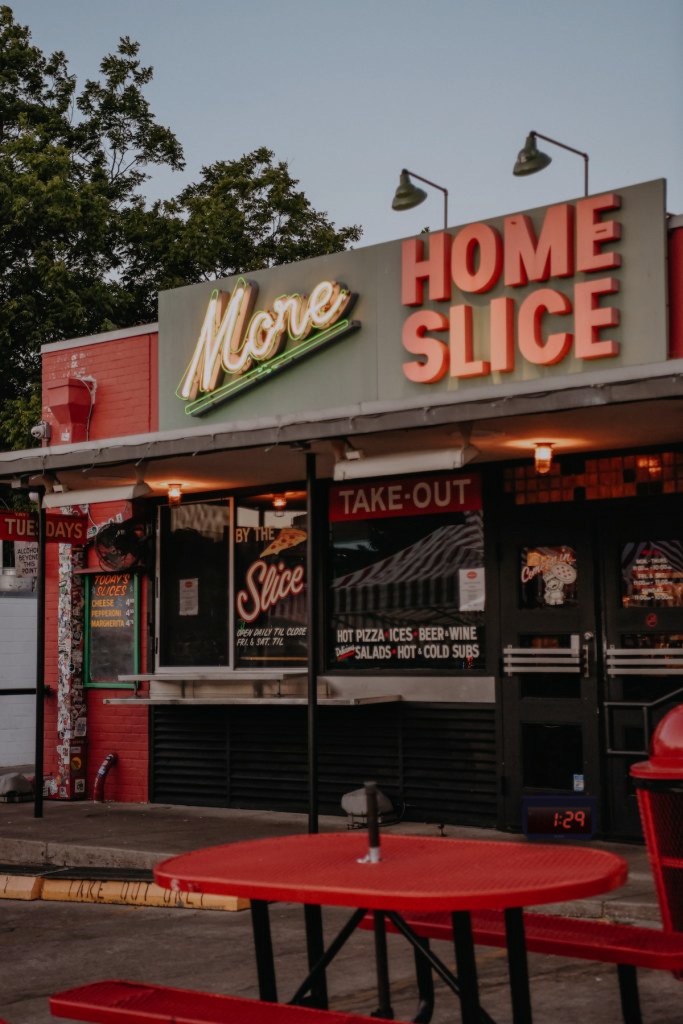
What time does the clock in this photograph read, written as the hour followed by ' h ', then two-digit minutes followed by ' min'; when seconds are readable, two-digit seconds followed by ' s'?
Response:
1 h 29 min
